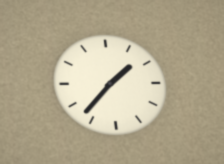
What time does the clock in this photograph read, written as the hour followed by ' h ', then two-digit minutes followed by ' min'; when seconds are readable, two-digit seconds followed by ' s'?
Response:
1 h 37 min
